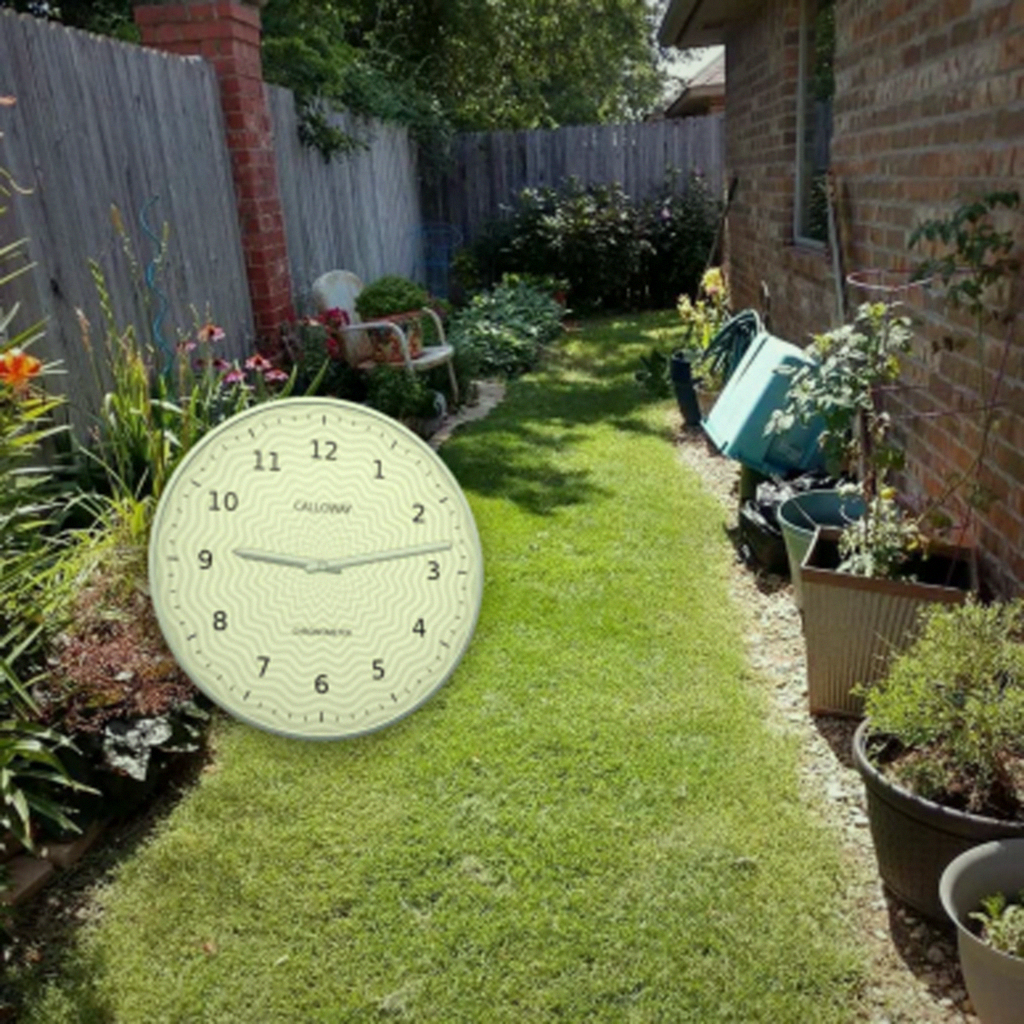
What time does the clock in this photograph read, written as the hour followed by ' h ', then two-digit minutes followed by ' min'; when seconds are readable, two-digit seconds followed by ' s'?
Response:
9 h 13 min
